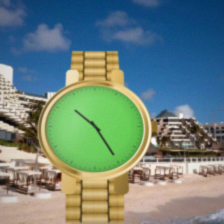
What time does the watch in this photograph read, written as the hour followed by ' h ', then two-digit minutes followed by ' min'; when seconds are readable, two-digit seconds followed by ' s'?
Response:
10 h 25 min
